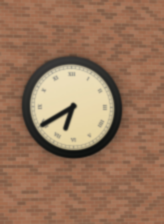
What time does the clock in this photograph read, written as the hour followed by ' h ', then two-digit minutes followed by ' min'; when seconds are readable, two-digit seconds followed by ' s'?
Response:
6 h 40 min
